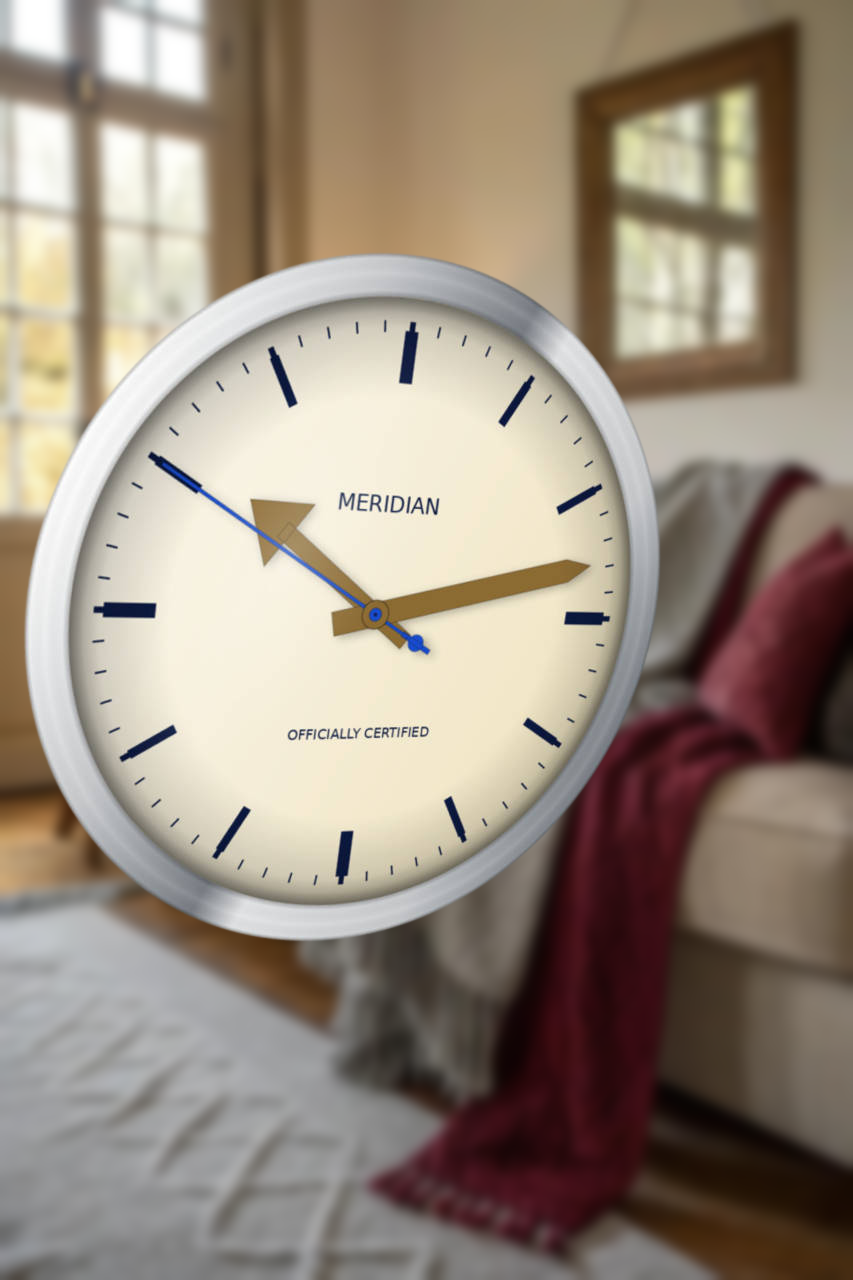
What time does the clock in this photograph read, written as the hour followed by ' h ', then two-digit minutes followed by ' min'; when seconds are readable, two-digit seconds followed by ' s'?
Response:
10 h 12 min 50 s
